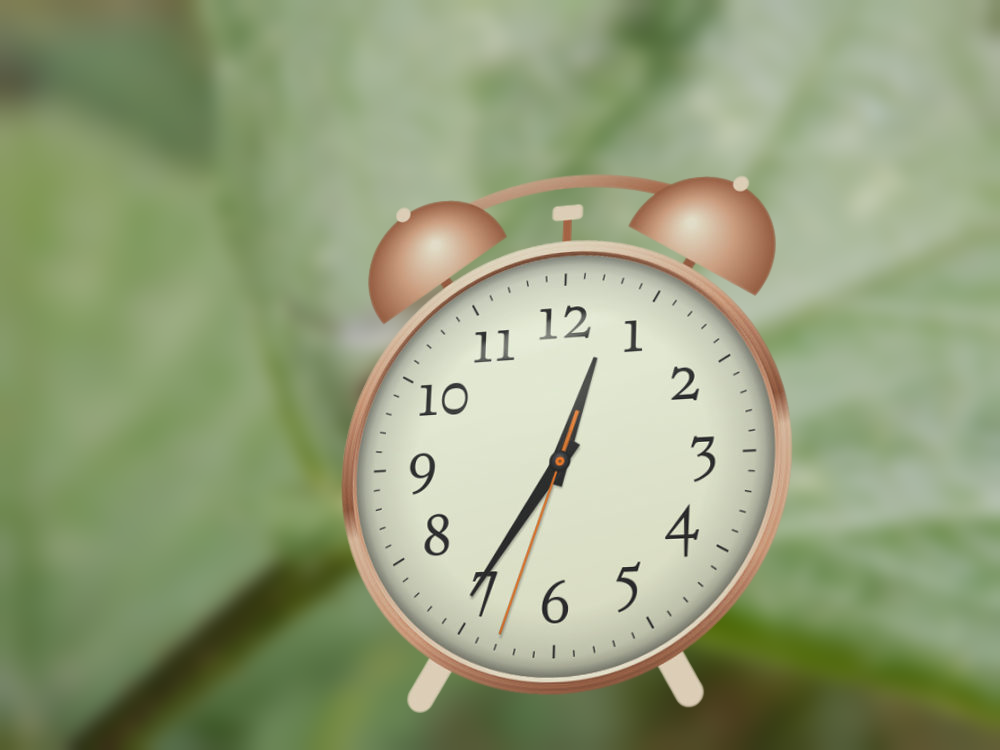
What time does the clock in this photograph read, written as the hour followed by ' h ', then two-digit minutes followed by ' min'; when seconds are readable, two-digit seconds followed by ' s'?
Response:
12 h 35 min 33 s
